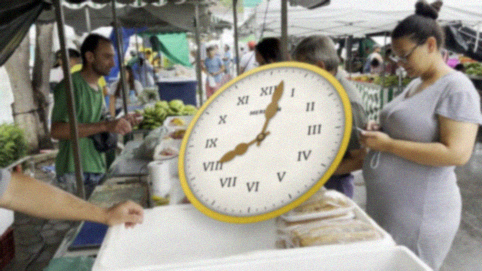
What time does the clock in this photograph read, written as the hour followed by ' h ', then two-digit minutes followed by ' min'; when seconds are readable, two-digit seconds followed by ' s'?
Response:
8 h 02 min
